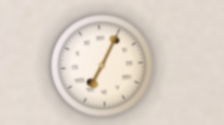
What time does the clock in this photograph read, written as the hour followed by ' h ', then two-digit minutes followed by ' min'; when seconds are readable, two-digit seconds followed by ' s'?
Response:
7 h 05 min
